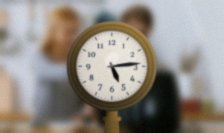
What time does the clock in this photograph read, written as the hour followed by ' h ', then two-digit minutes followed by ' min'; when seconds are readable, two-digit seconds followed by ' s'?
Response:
5 h 14 min
